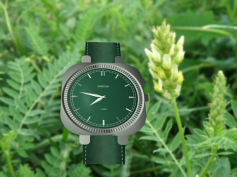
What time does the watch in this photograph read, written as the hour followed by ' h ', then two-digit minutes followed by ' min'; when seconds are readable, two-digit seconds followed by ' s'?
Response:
7 h 47 min
